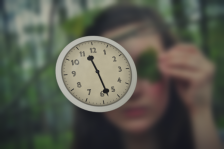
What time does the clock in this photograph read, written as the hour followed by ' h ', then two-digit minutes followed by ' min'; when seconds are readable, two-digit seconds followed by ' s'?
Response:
11 h 28 min
